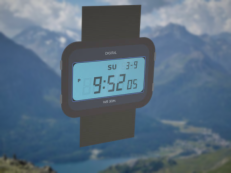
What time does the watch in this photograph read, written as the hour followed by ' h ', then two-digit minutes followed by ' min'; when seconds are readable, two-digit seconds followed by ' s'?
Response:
9 h 52 min 05 s
